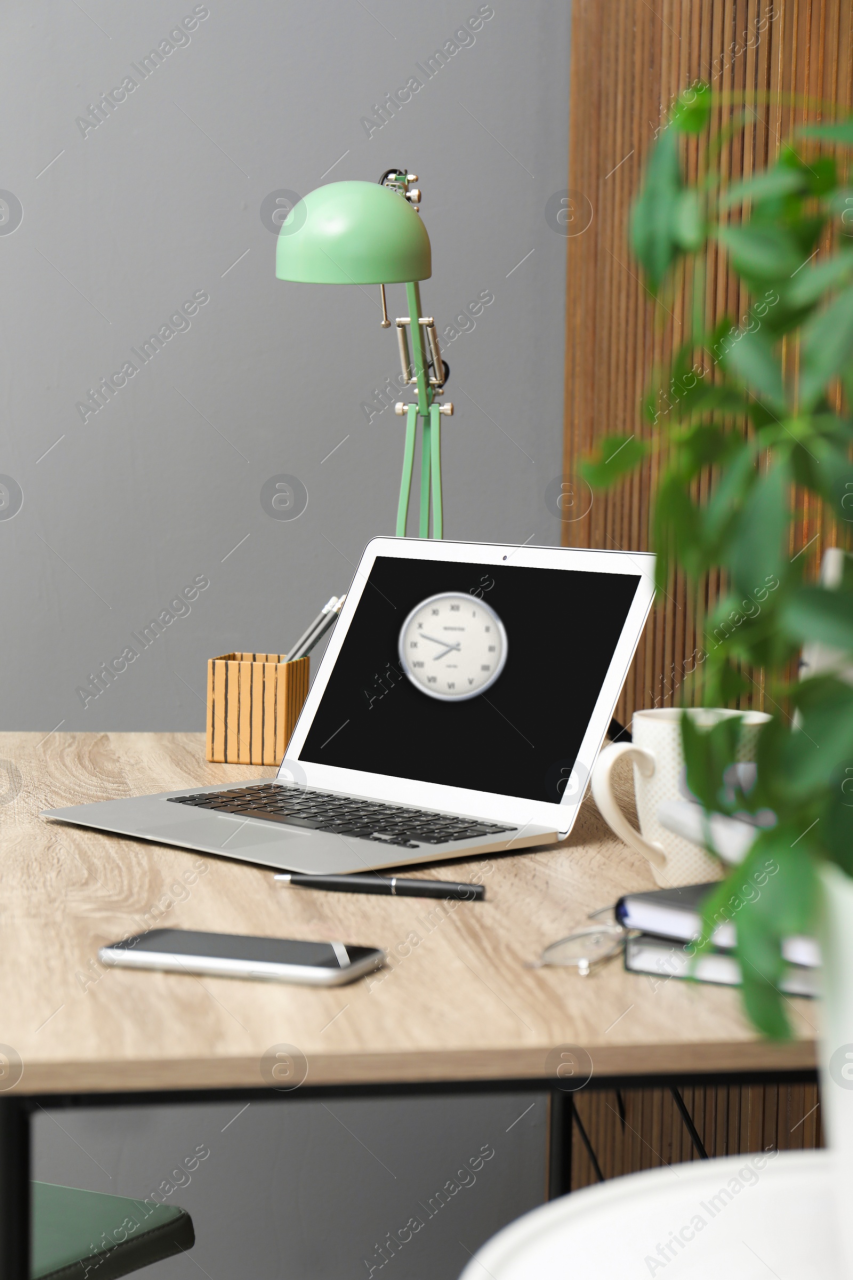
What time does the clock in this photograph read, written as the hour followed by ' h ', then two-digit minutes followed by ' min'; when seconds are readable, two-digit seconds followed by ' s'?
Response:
7 h 48 min
